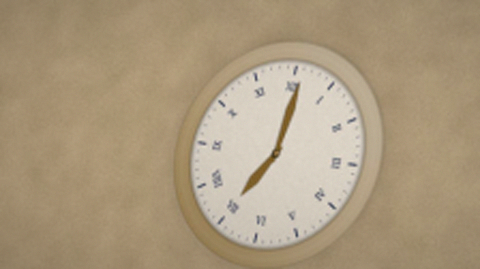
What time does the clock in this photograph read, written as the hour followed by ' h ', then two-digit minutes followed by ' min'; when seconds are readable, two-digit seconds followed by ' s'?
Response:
7 h 01 min
